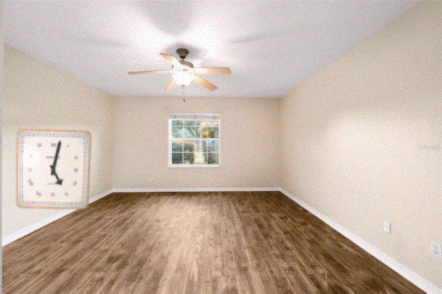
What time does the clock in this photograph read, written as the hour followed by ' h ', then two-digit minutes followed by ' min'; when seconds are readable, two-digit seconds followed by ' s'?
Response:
5 h 02 min
